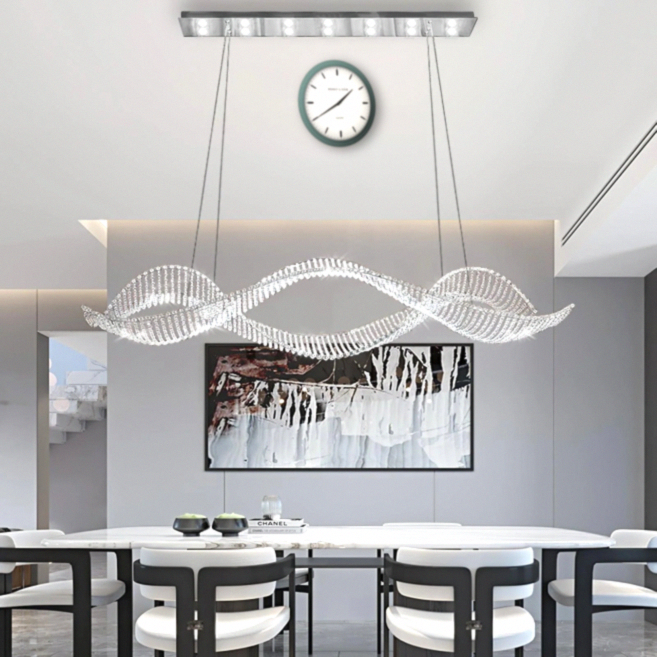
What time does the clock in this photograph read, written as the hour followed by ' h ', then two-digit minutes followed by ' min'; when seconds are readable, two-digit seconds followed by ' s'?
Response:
1 h 40 min
